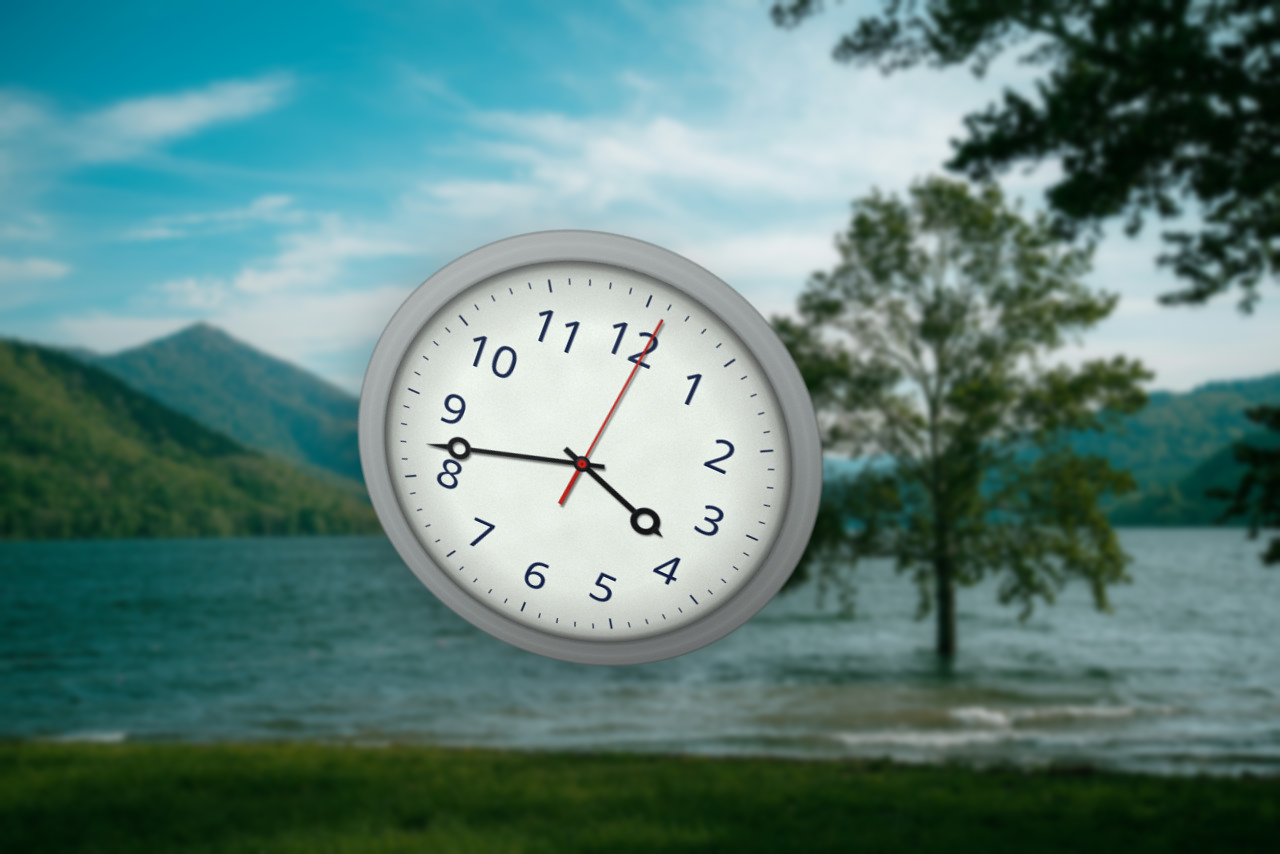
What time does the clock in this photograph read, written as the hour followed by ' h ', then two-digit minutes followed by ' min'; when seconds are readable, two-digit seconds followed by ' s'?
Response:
3 h 42 min 01 s
